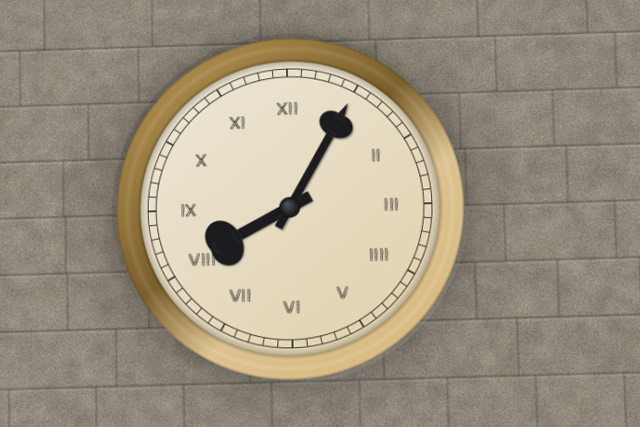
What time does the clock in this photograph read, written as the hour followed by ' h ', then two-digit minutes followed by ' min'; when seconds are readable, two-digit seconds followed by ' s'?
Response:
8 h 05 min
